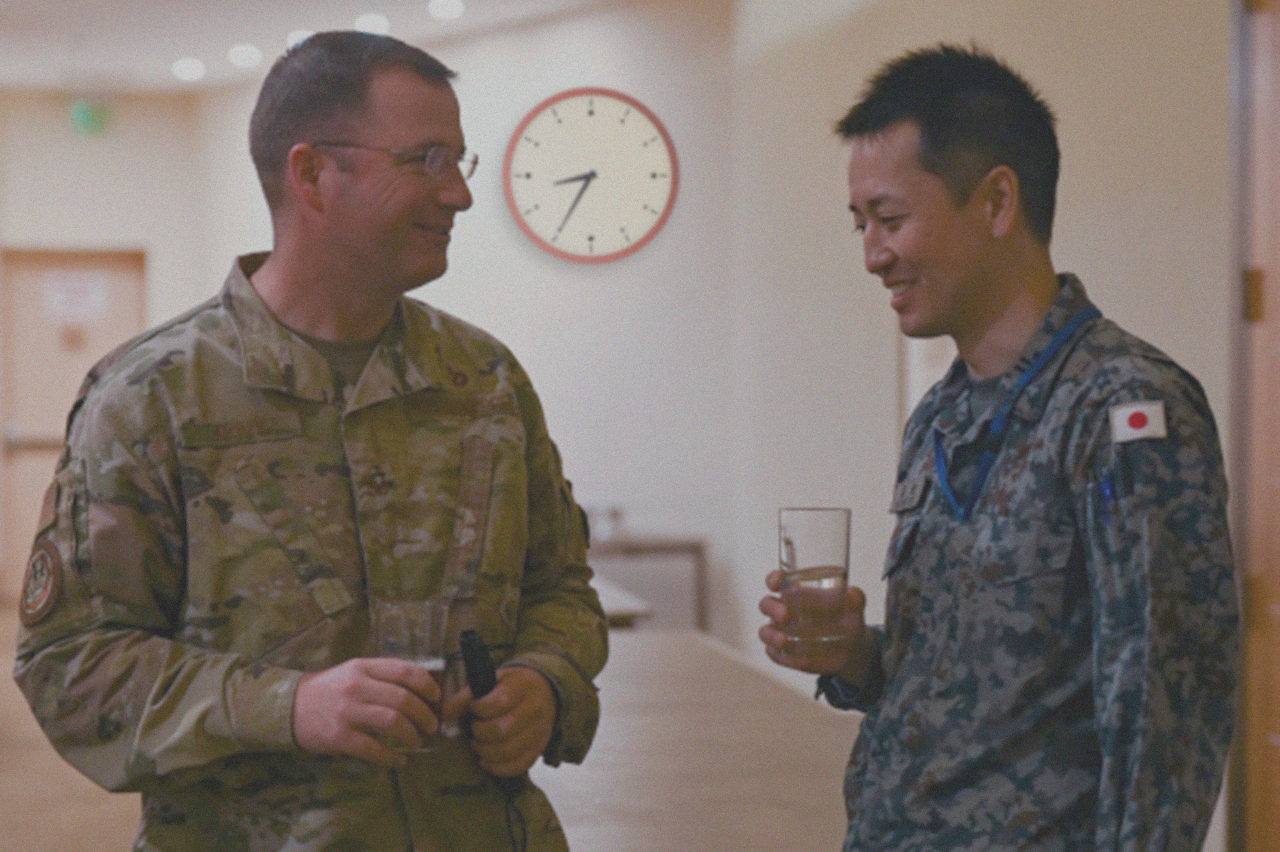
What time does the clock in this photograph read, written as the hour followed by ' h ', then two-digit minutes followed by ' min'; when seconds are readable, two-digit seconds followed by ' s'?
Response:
8 h 35 min
